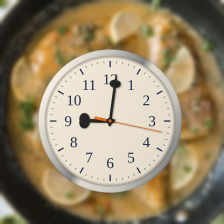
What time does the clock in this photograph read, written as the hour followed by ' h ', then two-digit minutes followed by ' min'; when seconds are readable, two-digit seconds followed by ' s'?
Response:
9 h 01 min 17 s
